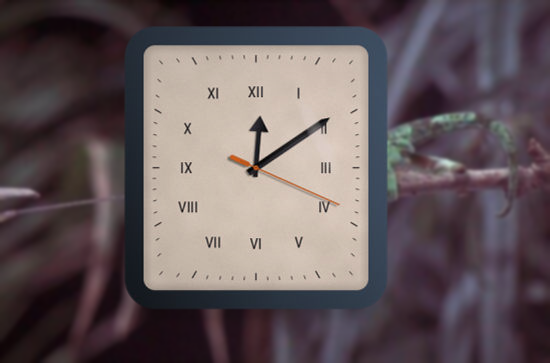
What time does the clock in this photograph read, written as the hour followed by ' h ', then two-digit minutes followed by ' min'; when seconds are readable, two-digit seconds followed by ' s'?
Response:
12 h 09 min 19 s
